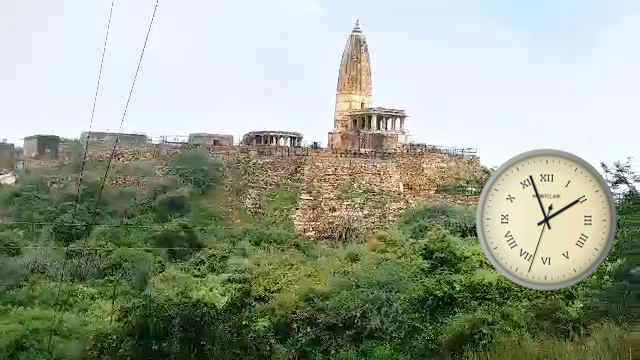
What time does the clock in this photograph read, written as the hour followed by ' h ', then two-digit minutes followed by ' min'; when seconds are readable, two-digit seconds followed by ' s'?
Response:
1 h 56 min 33 s
